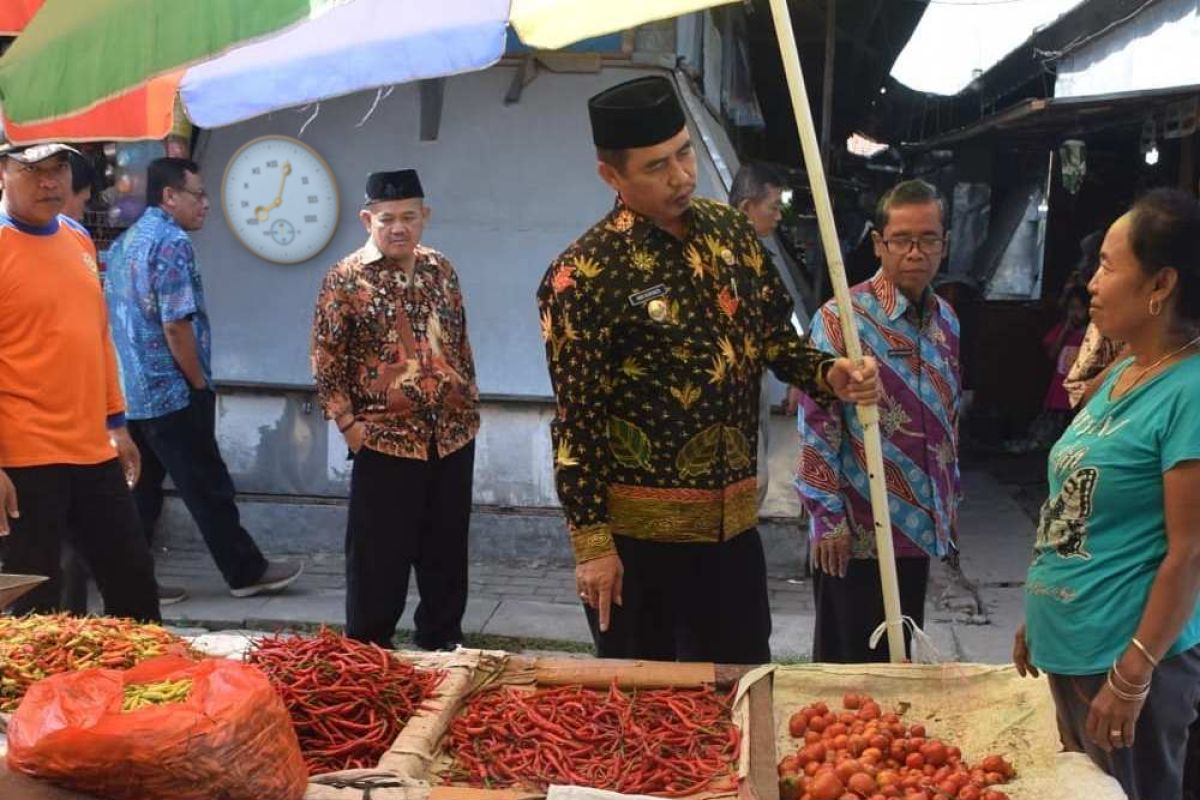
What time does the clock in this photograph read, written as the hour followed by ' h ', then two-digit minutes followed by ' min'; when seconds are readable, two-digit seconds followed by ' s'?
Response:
8 h 04 min
